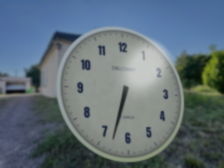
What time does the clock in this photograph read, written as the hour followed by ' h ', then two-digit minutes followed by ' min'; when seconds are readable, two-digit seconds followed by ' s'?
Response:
6 h 33 min
